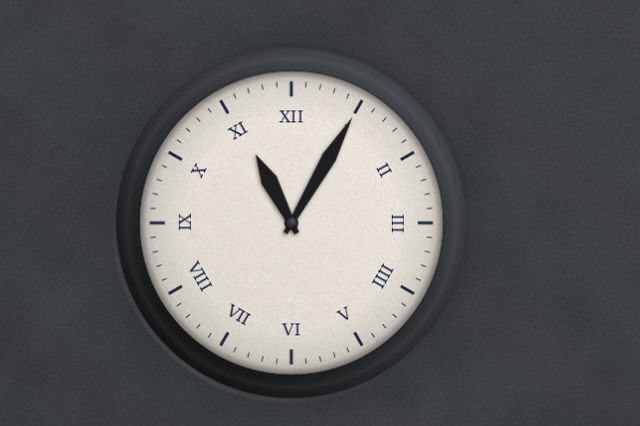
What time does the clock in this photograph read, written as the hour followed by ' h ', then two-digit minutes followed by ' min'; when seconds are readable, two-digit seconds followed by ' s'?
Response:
11 h 05 min
